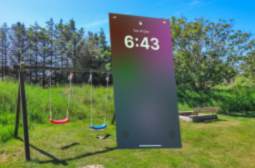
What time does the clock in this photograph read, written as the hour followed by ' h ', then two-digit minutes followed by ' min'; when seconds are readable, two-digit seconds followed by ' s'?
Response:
6 h 43 min
